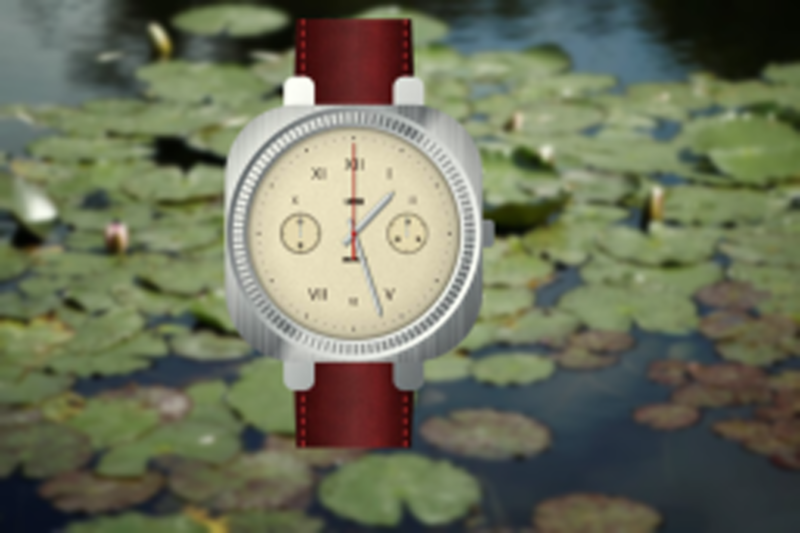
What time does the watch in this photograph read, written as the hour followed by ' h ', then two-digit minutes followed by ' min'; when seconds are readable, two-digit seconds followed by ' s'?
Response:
1 h 27 min
